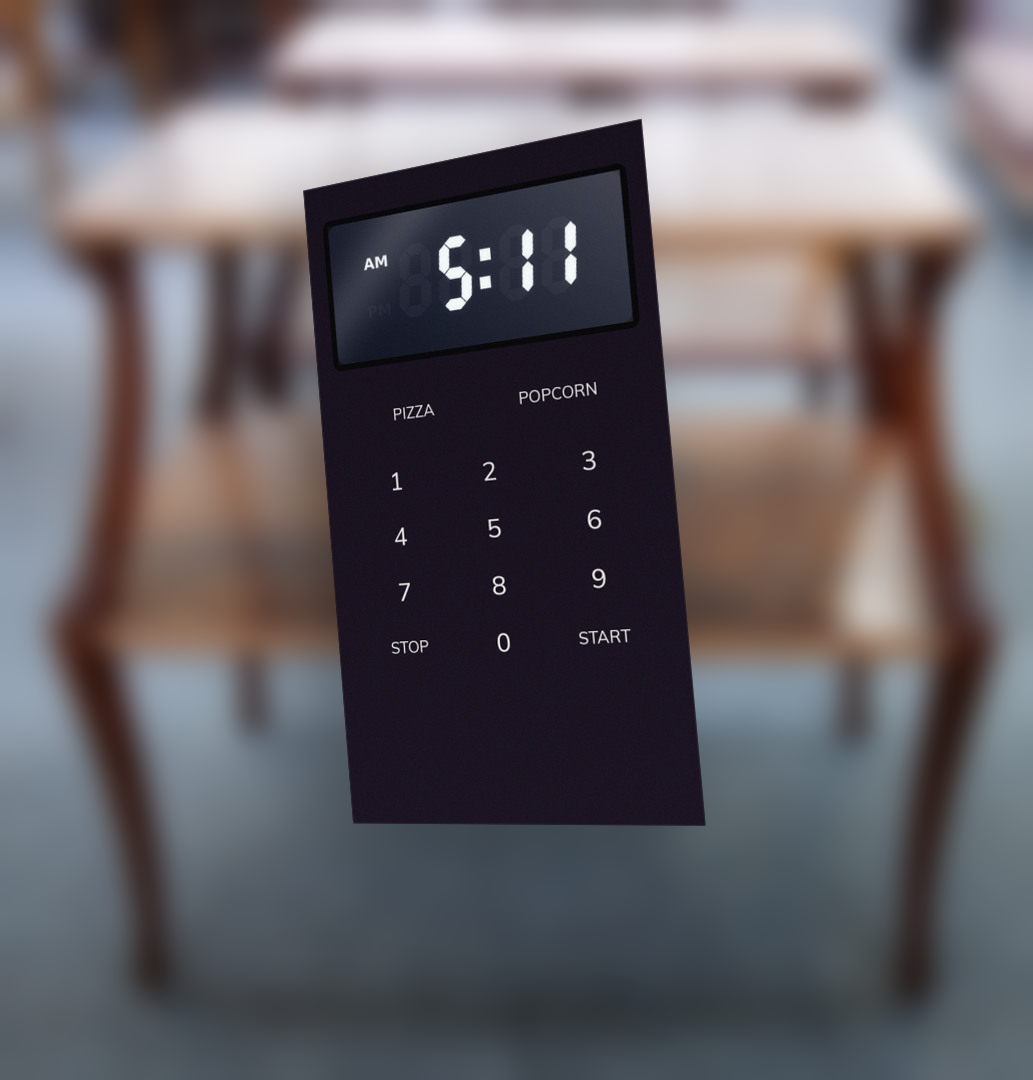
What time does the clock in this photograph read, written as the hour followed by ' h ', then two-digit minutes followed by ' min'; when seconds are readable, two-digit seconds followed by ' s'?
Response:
5 h 11 min
